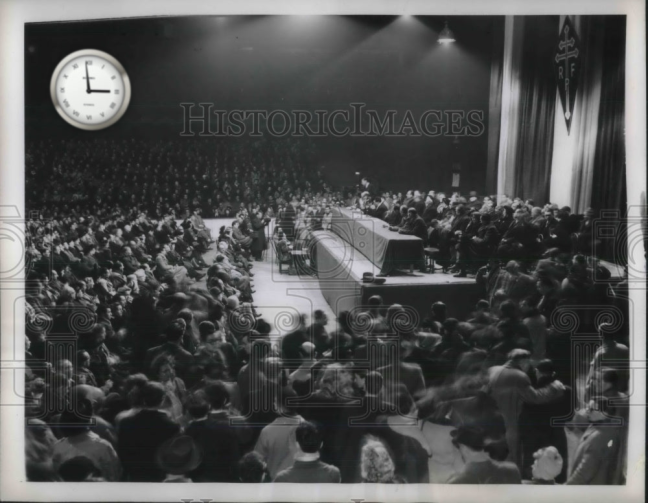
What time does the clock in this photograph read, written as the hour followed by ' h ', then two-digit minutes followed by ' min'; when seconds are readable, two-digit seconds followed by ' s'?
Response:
2 h 59 min
